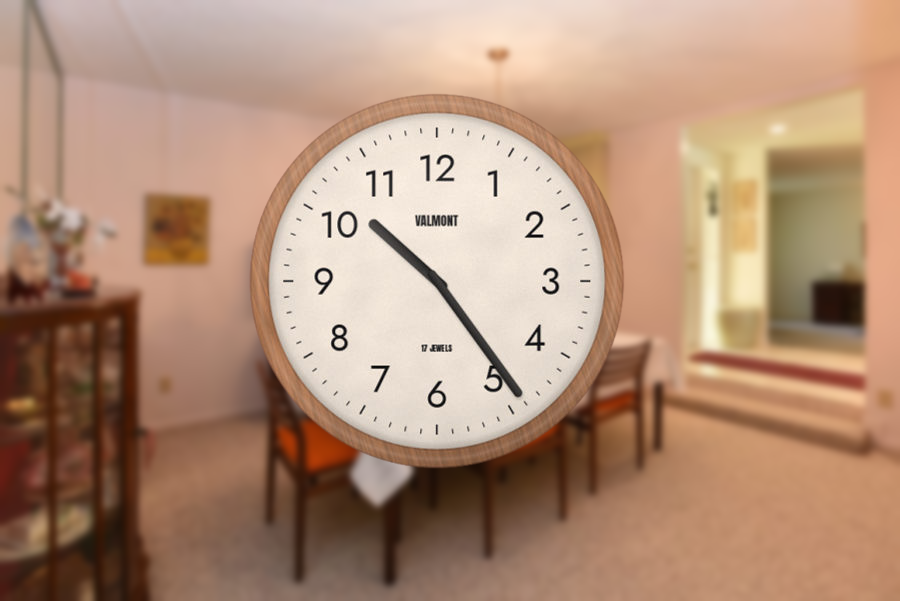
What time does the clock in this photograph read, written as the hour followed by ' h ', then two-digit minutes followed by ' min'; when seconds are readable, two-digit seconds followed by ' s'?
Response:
10 h 24 min
